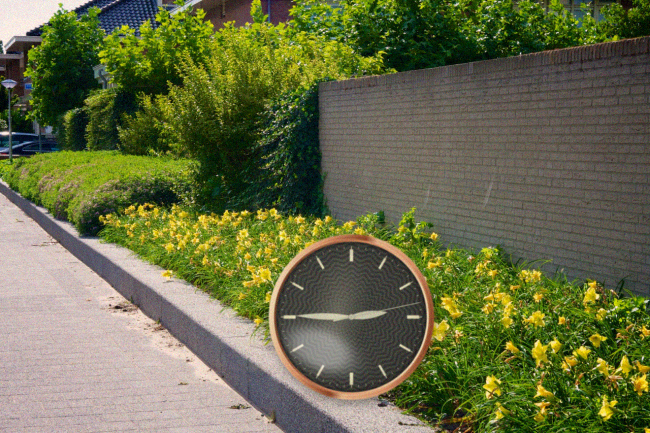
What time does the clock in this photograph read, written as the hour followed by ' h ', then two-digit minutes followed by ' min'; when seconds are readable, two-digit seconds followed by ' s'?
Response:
2 h 45 min 13 s
